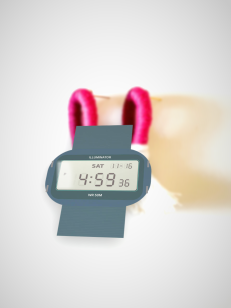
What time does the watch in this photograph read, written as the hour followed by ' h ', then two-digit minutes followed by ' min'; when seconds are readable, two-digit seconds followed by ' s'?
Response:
4 h 59 min 36 s
